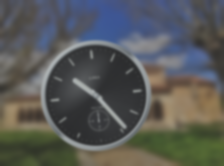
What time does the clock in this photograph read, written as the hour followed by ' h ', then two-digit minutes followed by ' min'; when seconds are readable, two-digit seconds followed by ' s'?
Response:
10 h 24 min
